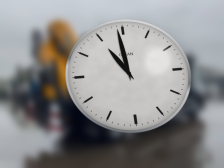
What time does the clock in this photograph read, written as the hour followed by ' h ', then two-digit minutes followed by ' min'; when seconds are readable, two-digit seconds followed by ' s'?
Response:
10 h 59 min
